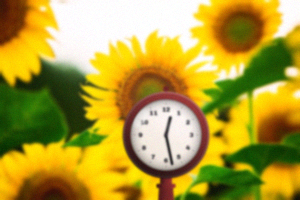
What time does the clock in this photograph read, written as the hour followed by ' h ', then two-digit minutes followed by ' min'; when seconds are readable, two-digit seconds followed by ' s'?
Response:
12 h 28 min
